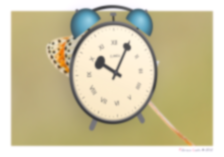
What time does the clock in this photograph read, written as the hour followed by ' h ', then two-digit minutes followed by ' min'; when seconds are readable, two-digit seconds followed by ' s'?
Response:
10 h 05 min
